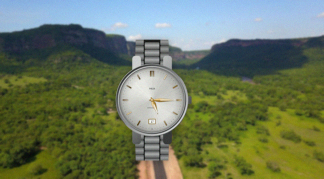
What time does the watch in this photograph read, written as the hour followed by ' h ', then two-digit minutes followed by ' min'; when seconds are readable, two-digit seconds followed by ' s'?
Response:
5 h 15 min
